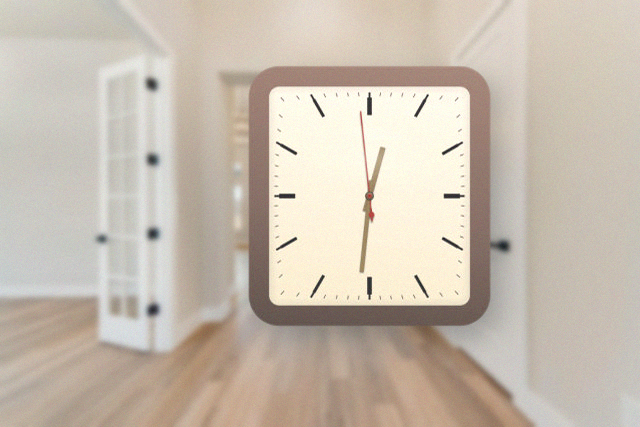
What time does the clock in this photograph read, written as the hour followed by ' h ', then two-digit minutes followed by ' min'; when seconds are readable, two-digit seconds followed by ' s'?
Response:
12 h 30 min 59 s
